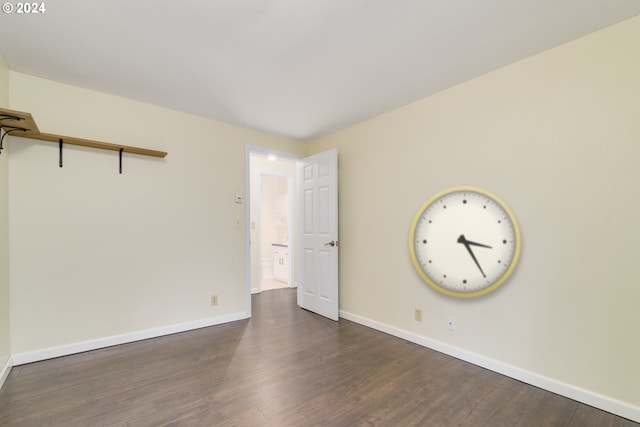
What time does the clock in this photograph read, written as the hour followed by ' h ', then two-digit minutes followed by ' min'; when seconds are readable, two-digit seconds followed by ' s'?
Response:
3 h 25 min
